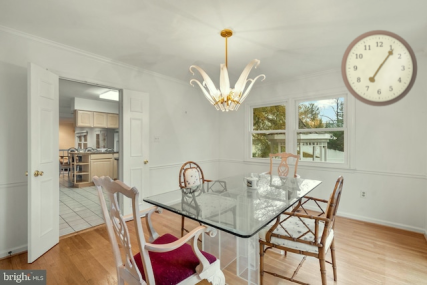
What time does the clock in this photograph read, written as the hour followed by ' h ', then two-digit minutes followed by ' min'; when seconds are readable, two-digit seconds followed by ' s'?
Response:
7 h 06 min
